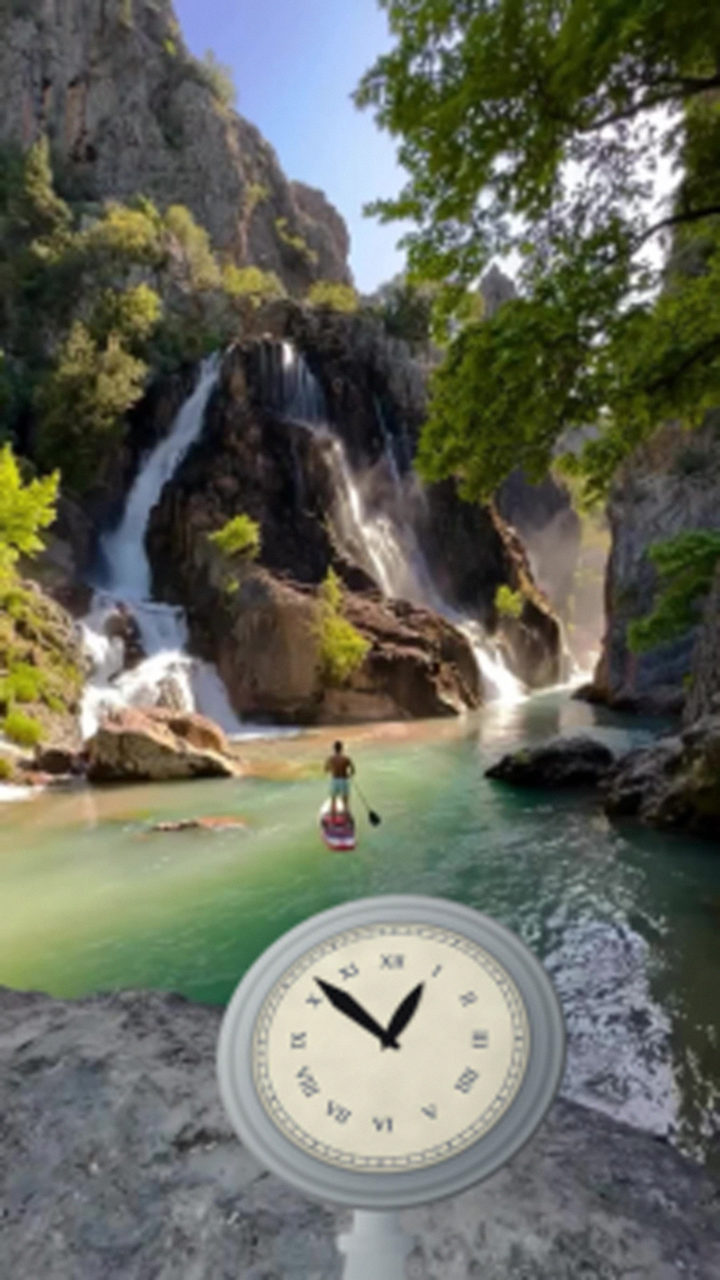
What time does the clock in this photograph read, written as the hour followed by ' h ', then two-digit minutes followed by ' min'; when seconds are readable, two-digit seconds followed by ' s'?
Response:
12 h 52 min
